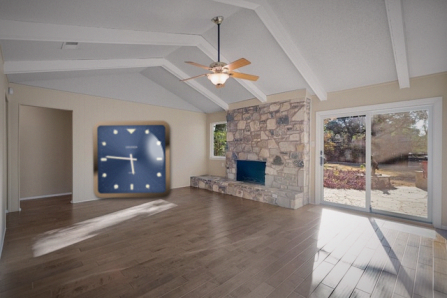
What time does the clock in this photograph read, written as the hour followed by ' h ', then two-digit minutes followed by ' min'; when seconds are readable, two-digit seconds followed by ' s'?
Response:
5 h 46 min
